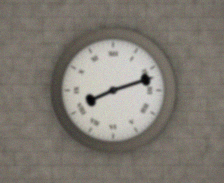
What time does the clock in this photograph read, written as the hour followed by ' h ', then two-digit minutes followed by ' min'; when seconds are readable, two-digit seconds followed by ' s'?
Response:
8 h 12 min
